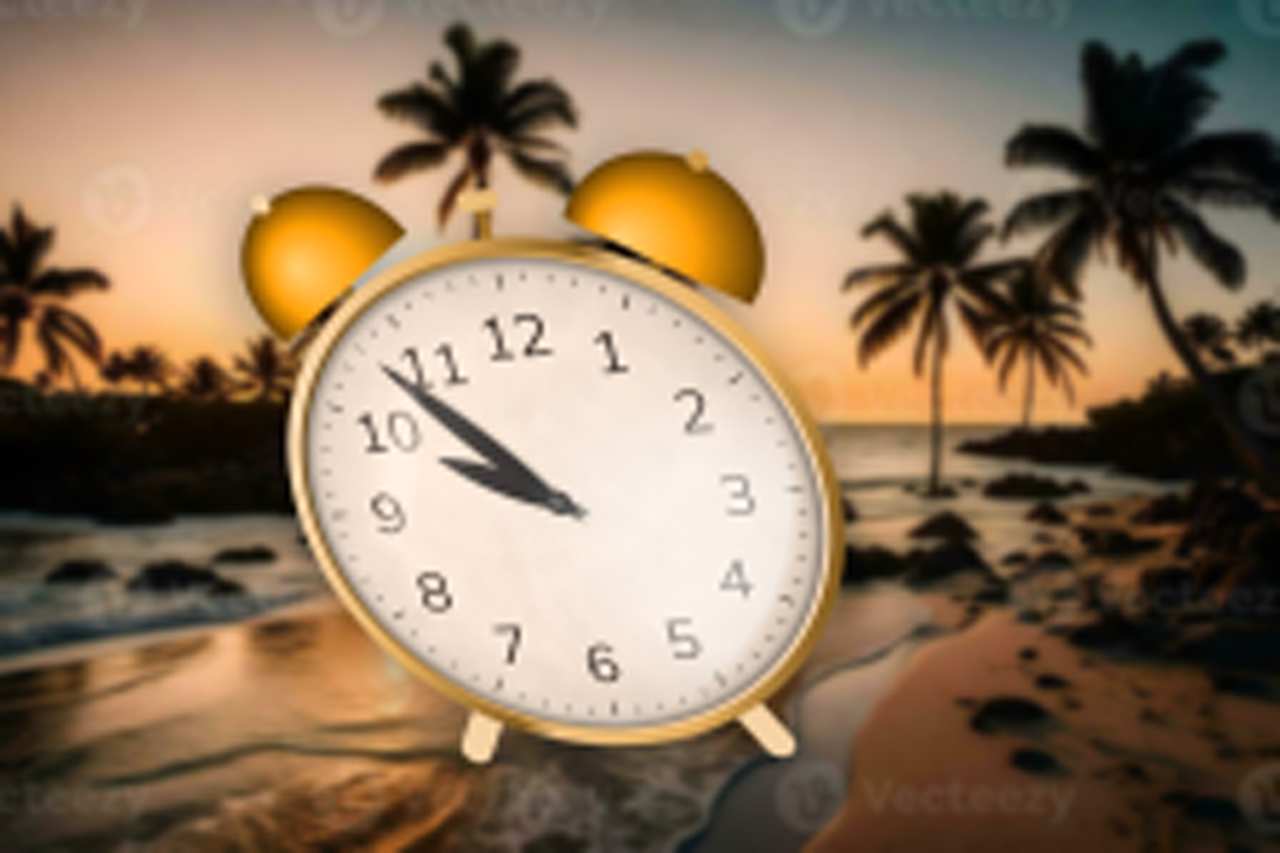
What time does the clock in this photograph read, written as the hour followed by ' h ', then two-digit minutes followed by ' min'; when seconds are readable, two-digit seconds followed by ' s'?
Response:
9 h 53 min
